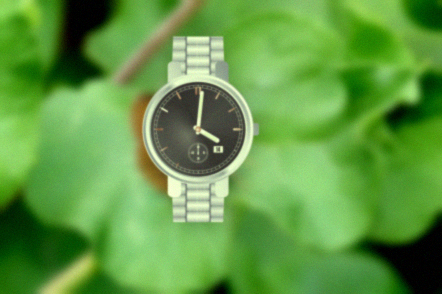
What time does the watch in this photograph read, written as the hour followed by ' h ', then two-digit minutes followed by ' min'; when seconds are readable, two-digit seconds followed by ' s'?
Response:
4 h 01 min
